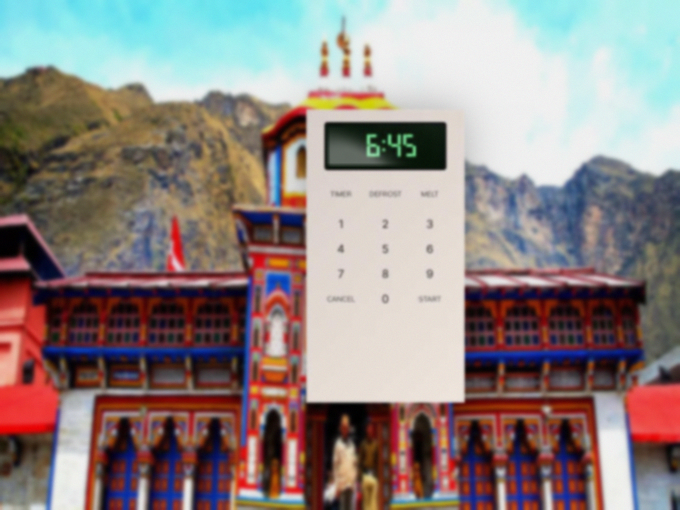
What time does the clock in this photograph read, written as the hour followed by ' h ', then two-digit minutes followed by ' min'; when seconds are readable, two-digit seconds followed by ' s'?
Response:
6 h 45 min
